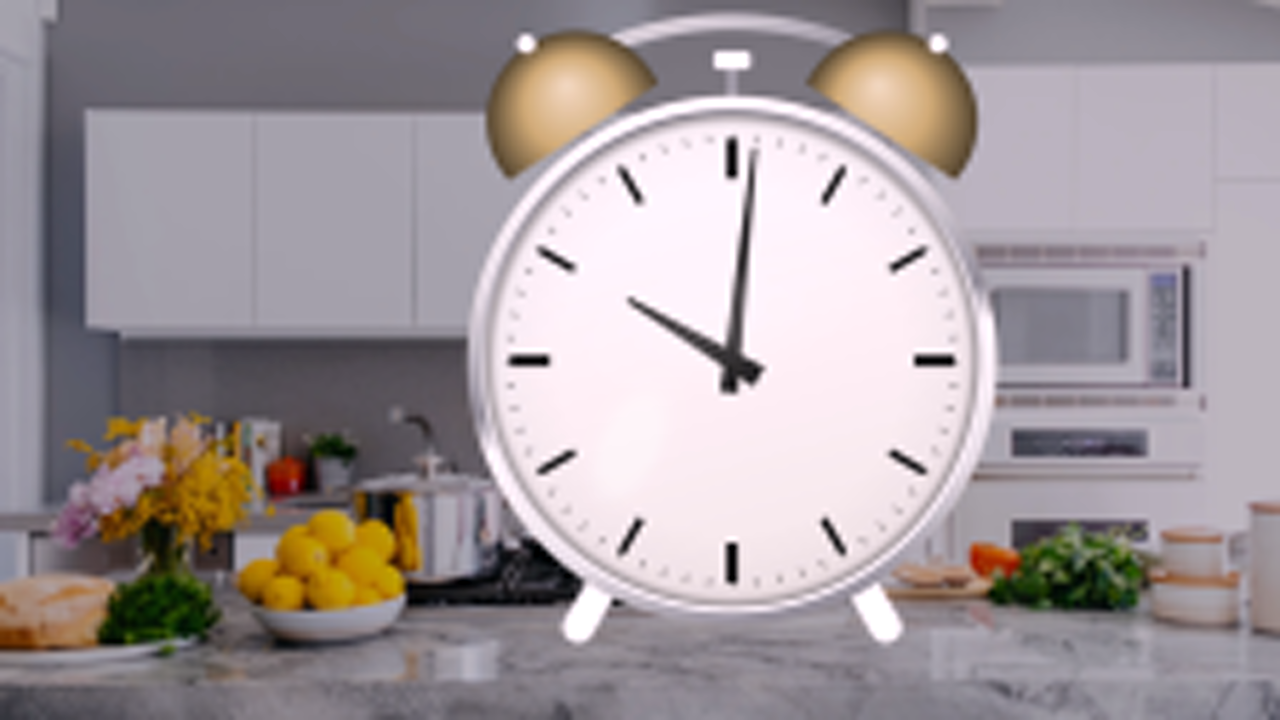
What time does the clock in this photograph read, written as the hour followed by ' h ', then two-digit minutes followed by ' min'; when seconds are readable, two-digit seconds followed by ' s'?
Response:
10 h 01 min
